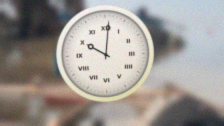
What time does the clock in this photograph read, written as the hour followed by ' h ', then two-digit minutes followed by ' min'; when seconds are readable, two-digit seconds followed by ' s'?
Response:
10 h 01 min
